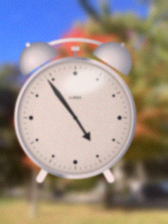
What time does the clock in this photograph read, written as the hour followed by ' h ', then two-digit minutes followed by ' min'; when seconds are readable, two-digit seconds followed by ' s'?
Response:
4 h 54 min
